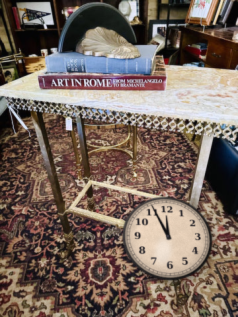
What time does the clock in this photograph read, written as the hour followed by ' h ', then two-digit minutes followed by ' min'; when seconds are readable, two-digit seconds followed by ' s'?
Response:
11 h 56 min
